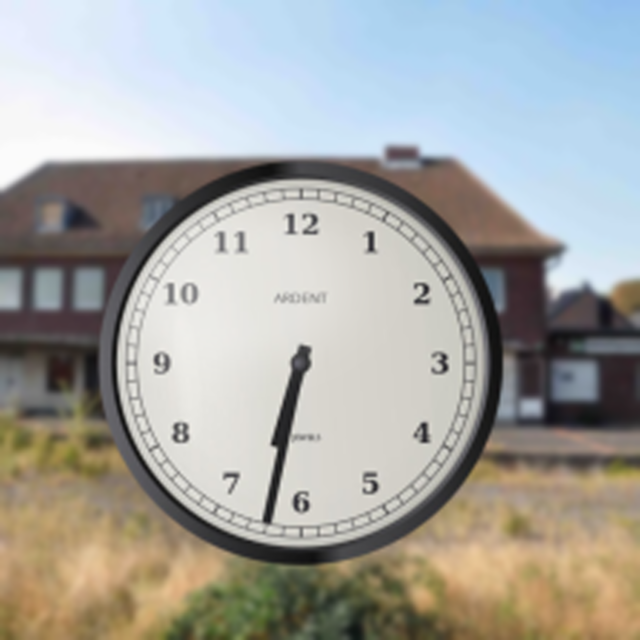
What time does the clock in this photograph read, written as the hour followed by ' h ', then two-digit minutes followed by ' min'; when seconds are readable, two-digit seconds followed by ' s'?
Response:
6 h 32 min
